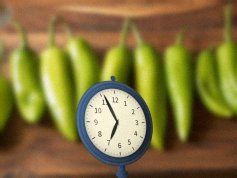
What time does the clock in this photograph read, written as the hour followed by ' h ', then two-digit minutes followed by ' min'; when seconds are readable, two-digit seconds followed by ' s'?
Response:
6 h 56 min
